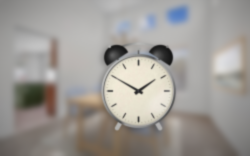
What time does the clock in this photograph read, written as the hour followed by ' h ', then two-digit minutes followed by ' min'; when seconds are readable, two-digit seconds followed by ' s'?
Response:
1 h 50 min
